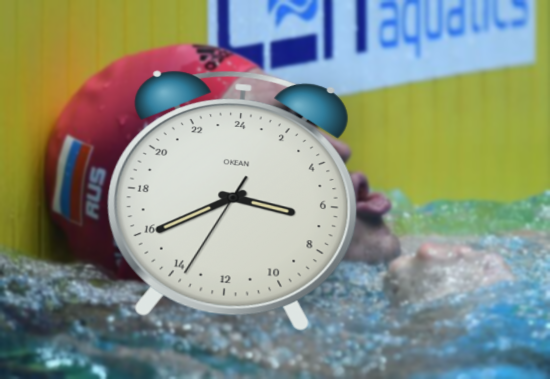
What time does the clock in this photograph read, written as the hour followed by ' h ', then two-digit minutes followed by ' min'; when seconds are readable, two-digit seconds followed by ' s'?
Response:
6 h 39 min 34 s
